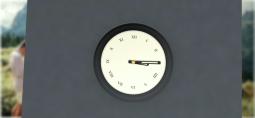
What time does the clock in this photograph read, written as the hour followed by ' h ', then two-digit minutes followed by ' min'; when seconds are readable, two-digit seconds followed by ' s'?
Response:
3 h 15 min
